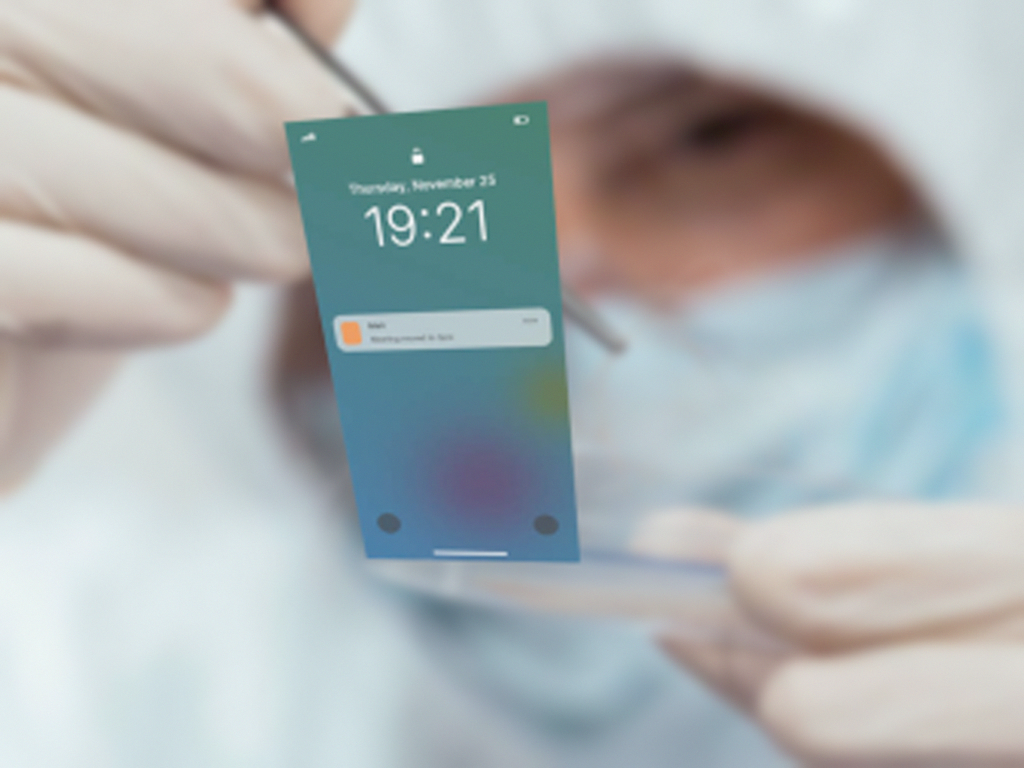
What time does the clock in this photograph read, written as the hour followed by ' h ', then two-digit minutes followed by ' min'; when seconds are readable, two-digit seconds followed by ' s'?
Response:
19 h 21 min
